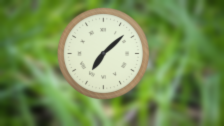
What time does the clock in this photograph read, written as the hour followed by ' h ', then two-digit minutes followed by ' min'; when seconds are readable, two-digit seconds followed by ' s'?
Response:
7 h 08 min
